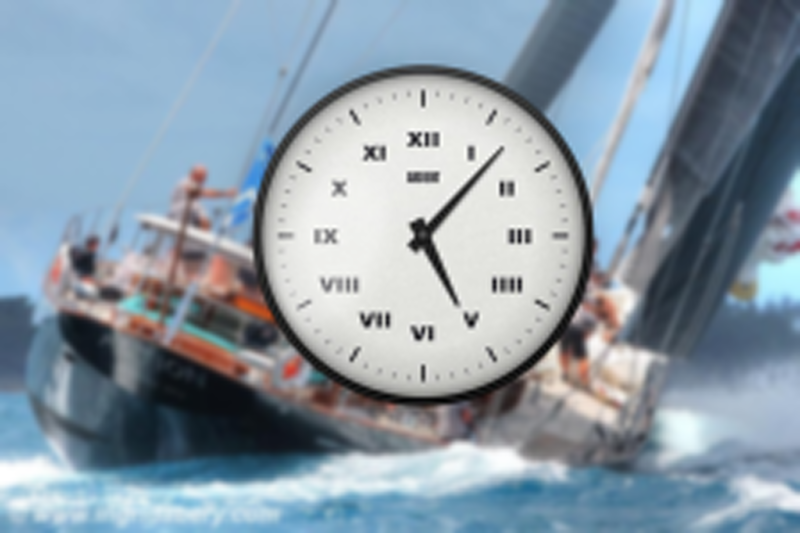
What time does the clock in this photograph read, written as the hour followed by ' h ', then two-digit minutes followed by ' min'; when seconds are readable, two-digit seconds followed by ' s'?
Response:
5 h 07 min
